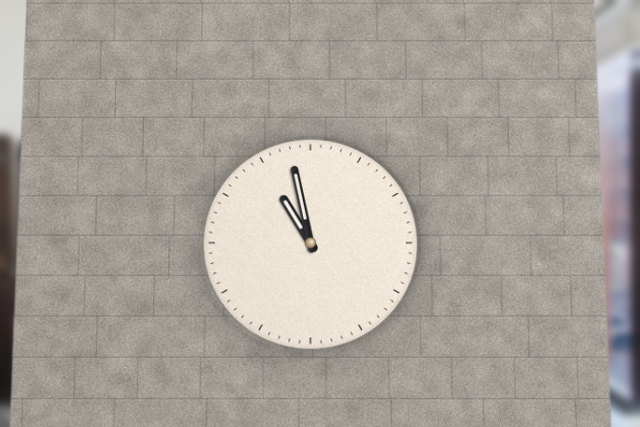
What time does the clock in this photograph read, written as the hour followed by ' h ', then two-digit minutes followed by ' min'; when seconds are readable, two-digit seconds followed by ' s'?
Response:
10 h 58 min
